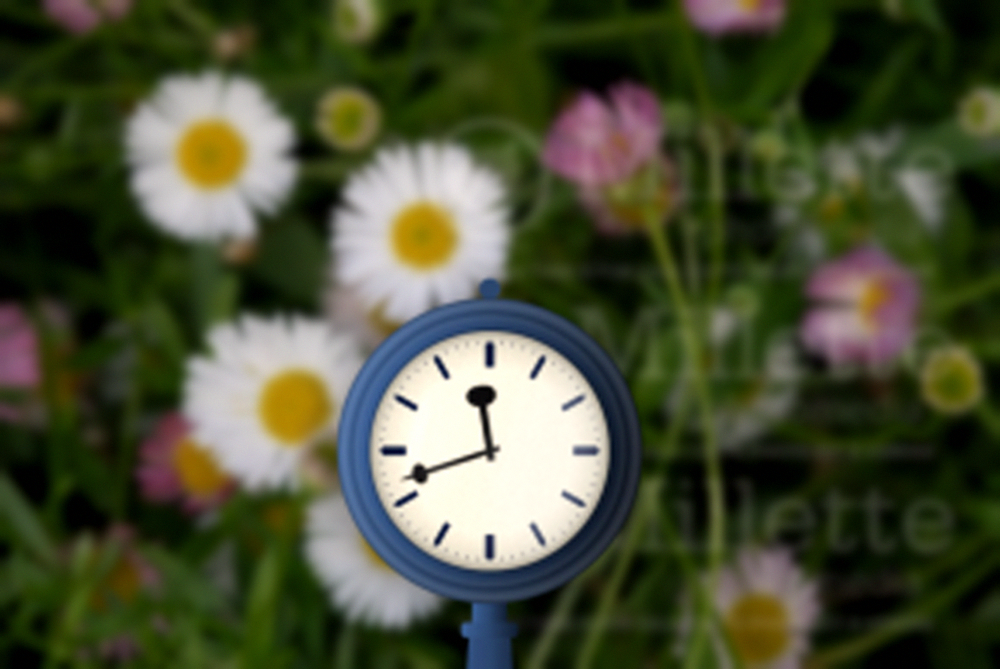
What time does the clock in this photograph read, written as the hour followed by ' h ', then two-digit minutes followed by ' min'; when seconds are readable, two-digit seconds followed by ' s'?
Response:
11 h 42 min
